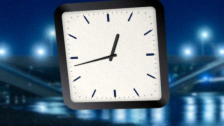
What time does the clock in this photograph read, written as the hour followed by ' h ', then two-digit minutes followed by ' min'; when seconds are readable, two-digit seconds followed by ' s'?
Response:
12 h 43 min
